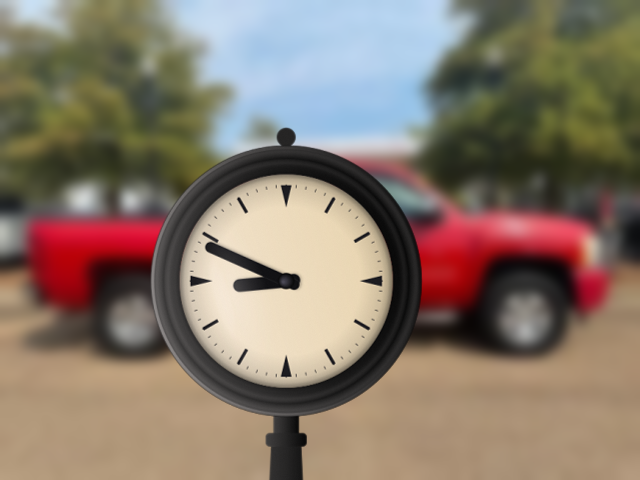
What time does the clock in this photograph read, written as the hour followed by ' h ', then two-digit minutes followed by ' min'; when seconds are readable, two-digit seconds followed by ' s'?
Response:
8 h 49 min
